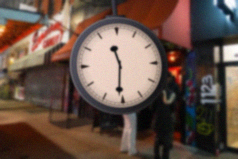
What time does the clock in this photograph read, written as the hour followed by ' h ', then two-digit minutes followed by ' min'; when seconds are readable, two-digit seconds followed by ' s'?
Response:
11 h 31 min
